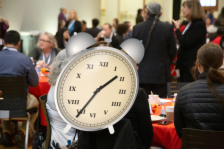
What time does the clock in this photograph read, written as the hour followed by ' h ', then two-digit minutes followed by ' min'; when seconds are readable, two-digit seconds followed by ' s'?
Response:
1 h 35 min
